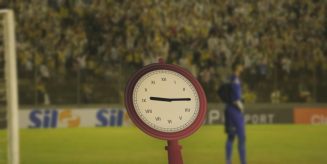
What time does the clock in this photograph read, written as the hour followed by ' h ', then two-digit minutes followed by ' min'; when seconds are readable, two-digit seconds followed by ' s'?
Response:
9 h 15 min
